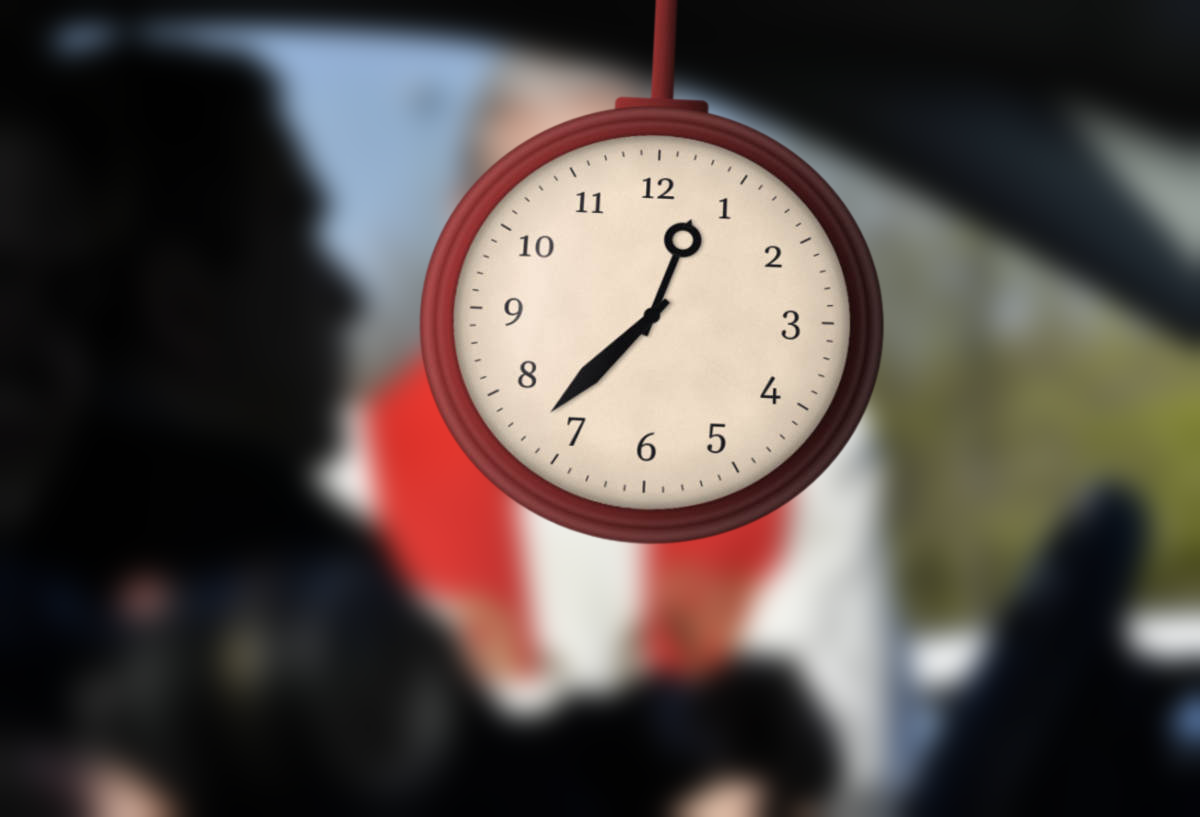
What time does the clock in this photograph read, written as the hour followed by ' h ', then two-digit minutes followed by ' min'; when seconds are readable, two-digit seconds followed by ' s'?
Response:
12 h 37 min
